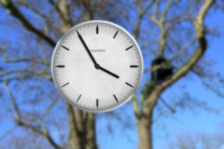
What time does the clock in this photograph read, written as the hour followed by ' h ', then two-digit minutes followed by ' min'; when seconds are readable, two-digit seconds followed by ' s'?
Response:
3 h 55 min
